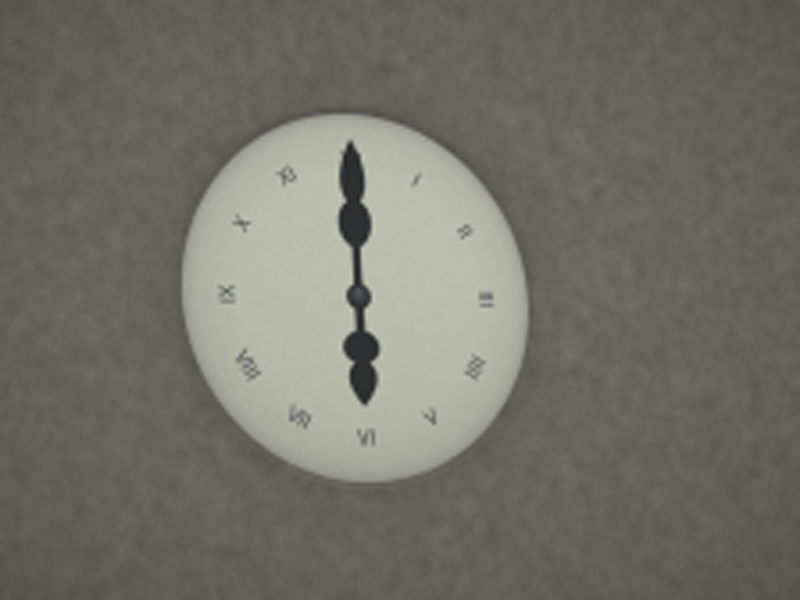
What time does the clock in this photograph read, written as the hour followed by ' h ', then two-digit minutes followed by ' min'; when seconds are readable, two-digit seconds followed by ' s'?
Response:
6 h 00 min
